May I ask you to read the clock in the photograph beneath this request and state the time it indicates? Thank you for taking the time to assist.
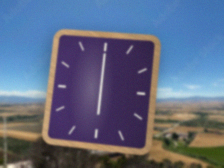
6:00
